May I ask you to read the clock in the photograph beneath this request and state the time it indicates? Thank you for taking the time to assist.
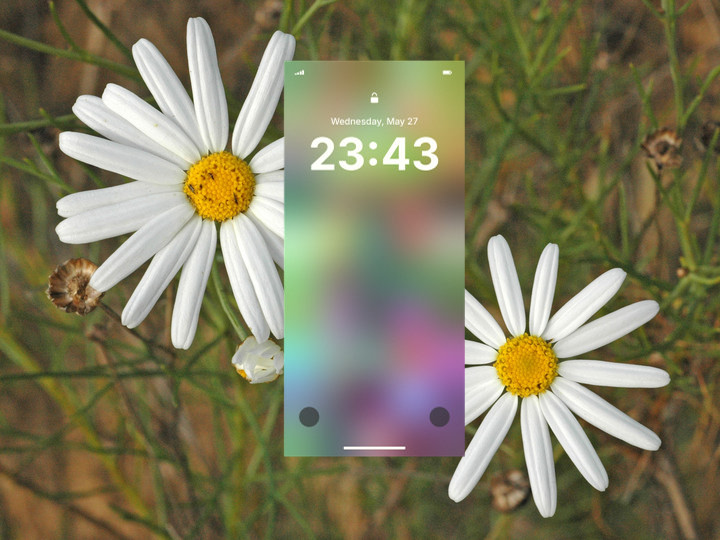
23:43
